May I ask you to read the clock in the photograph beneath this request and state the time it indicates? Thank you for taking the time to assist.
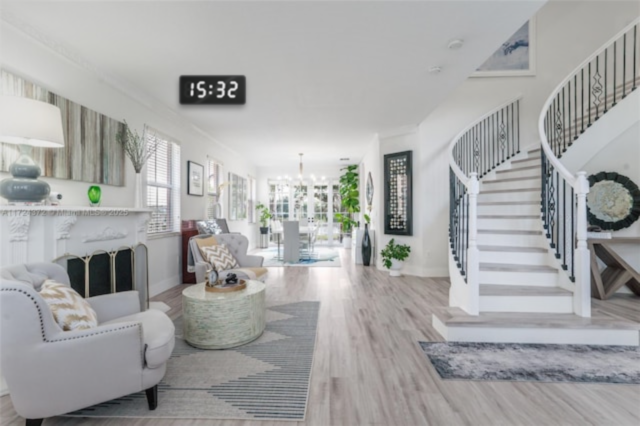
15:32
